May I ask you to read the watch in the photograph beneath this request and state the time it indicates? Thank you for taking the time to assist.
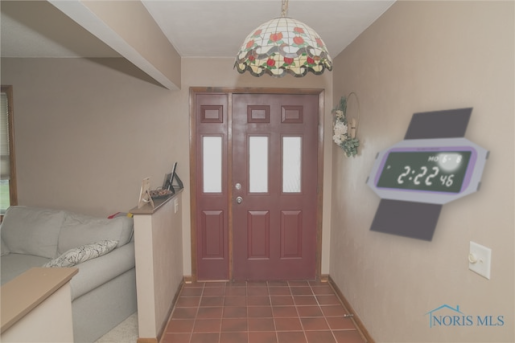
2:22:46
